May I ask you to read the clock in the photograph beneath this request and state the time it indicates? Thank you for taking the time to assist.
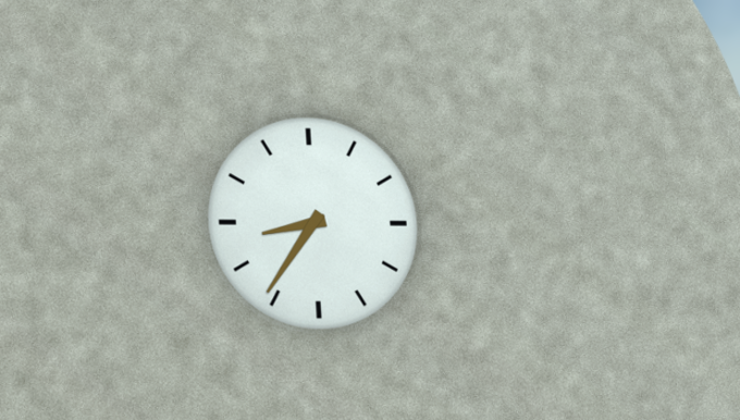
8:36
